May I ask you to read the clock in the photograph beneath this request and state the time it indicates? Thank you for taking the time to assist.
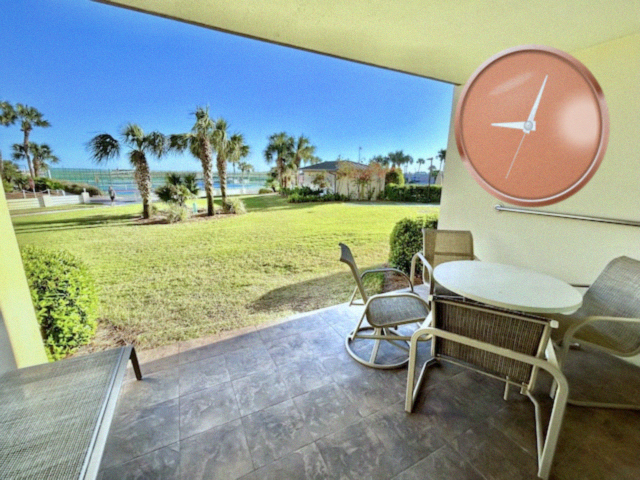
9:03:34
